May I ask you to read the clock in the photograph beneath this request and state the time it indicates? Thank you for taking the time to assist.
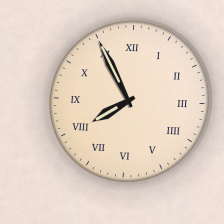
7:55
